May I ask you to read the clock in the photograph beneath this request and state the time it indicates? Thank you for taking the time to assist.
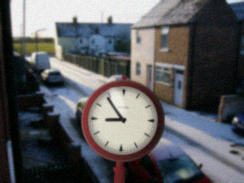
8:54
